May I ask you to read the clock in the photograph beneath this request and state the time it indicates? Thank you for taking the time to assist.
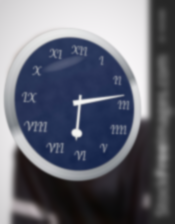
6:13
